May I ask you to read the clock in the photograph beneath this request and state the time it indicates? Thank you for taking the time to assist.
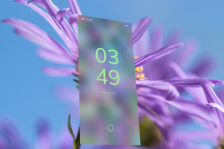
3:49
